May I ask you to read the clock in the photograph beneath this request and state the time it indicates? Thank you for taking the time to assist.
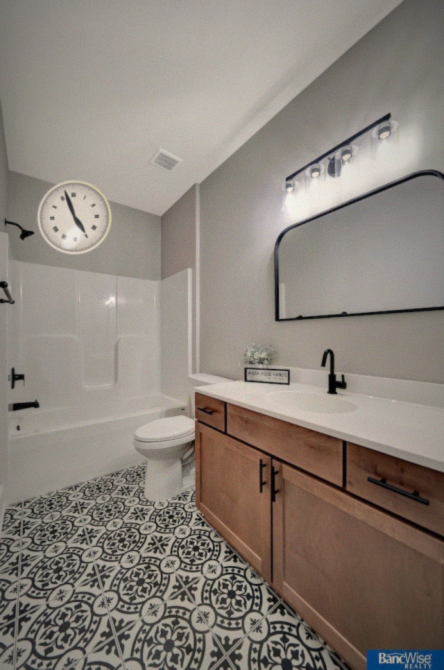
4:57
